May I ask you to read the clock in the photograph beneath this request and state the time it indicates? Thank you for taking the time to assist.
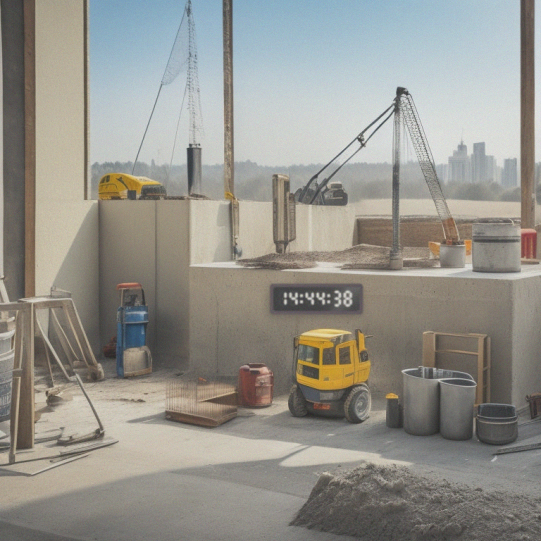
14:44:38
